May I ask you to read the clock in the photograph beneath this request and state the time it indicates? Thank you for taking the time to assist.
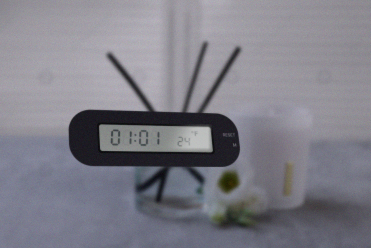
1:01
